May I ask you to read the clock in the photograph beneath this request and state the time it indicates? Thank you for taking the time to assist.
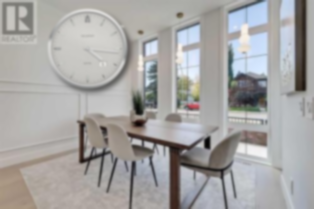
4:16
